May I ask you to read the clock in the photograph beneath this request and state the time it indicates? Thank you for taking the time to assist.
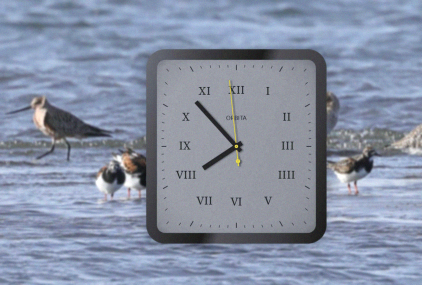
7:52:59
